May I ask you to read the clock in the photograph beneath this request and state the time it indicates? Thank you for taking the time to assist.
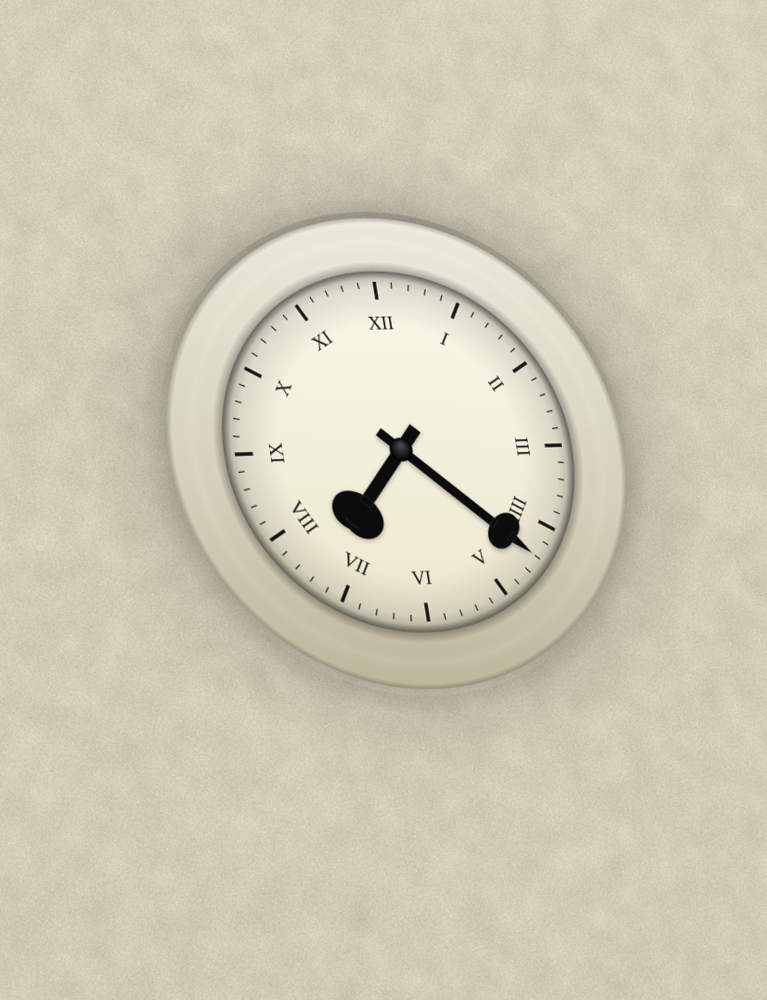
7:22
